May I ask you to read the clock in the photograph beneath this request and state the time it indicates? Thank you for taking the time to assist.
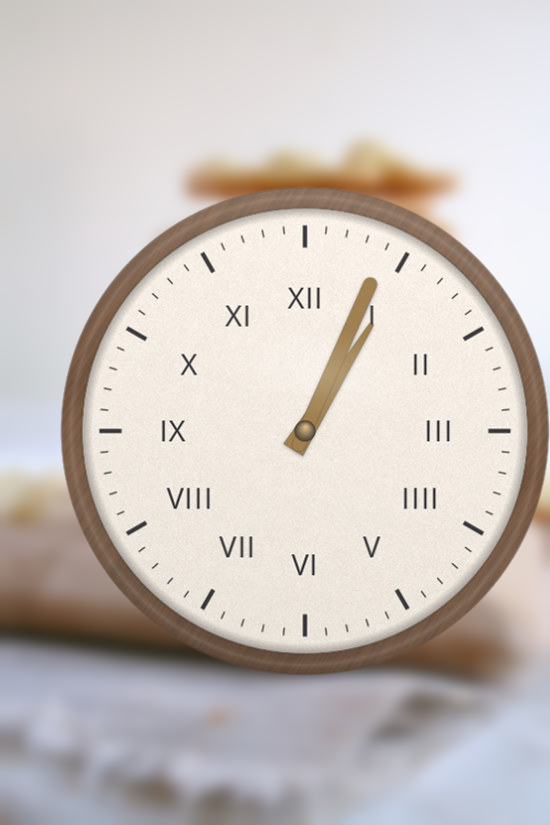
1:04
